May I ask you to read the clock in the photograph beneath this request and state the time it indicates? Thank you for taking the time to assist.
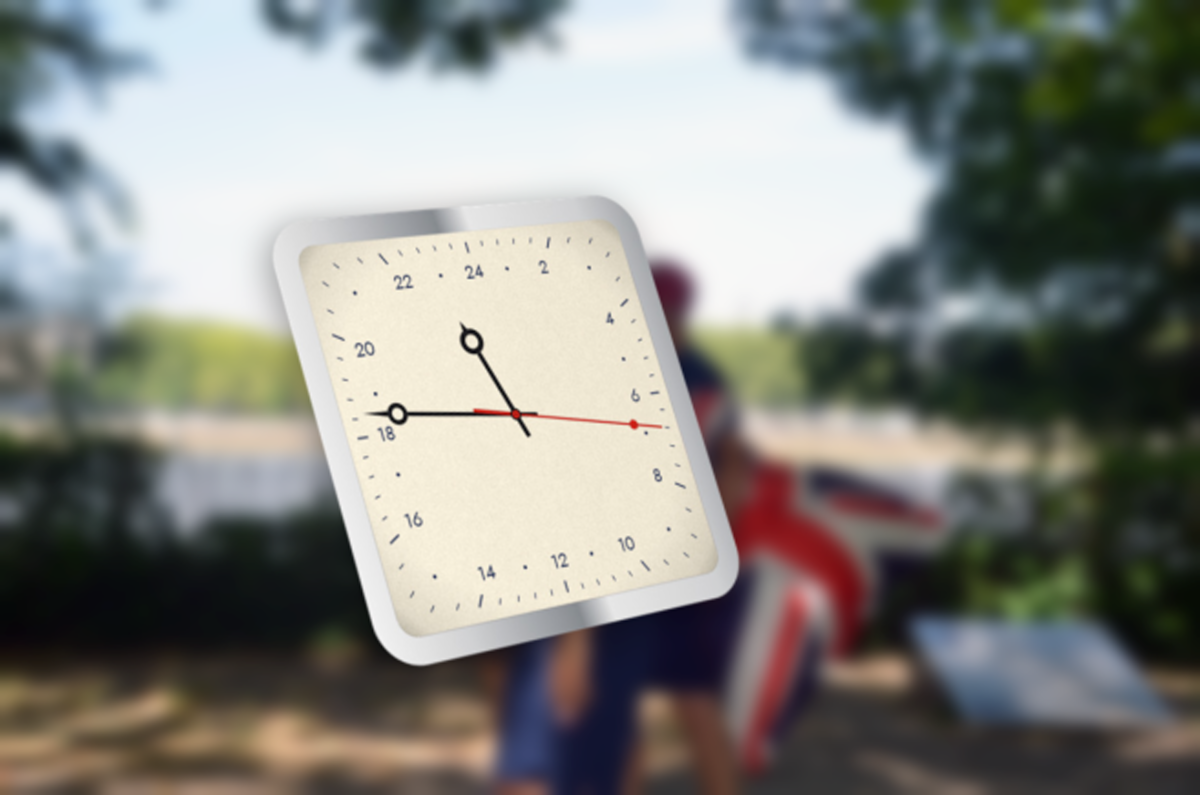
22:46:17
